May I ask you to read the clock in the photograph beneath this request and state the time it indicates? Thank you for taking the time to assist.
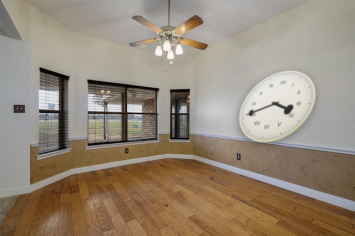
3:41
